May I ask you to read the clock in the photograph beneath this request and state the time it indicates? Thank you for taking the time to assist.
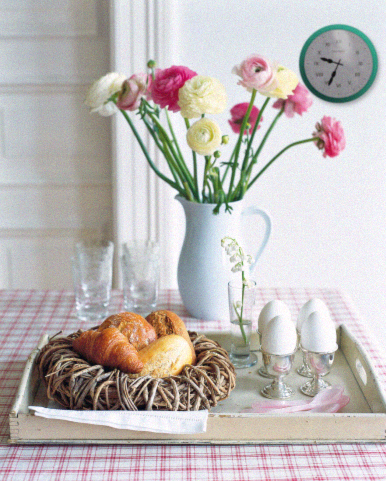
9:34
